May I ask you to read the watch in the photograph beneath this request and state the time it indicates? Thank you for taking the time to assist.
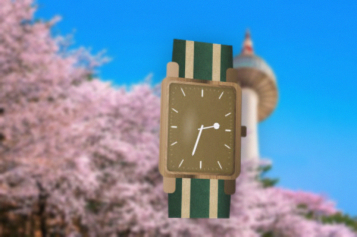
2:33
